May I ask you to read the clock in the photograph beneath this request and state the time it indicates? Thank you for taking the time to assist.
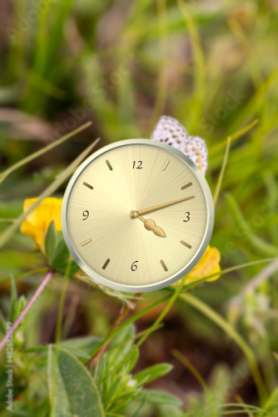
4:12
